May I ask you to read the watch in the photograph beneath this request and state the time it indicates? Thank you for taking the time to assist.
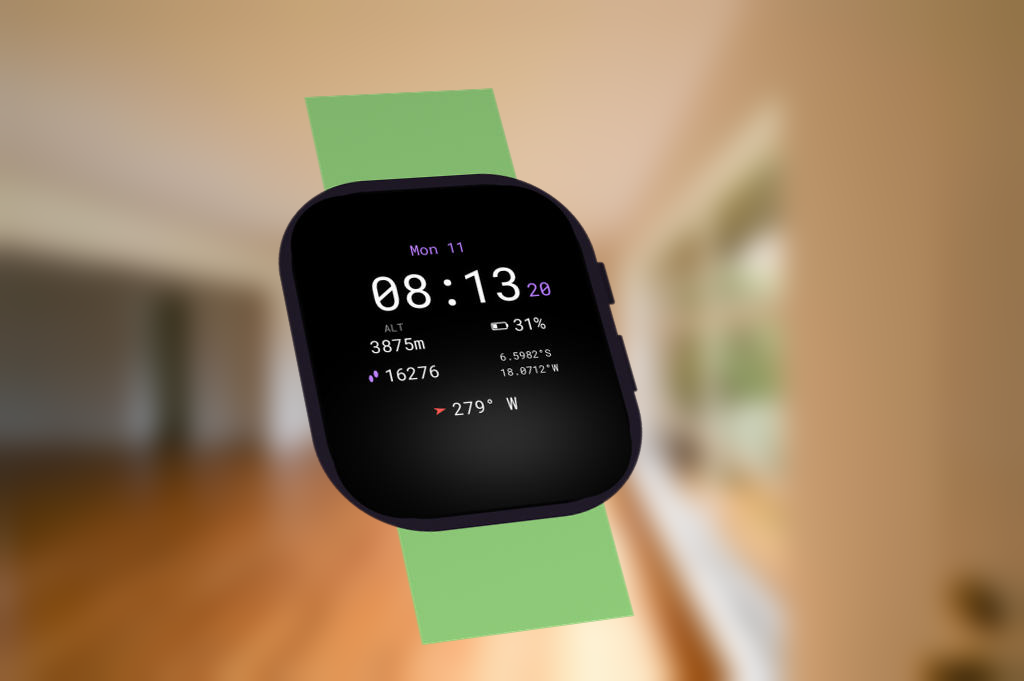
8:13:20
